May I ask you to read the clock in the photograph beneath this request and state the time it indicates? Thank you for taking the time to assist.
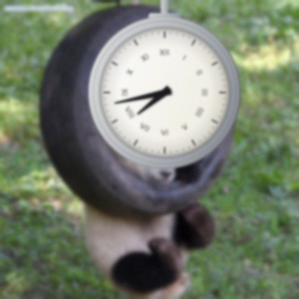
7:43
